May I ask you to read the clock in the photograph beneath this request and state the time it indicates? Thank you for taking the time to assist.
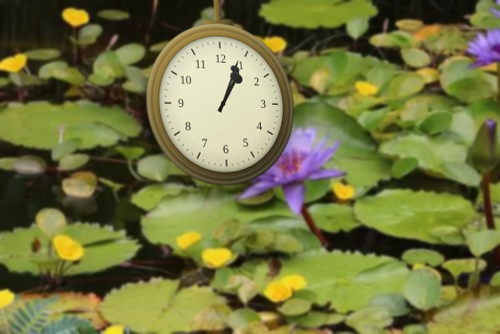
1:04
